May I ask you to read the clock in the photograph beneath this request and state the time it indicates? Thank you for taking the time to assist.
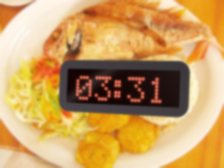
3:31
